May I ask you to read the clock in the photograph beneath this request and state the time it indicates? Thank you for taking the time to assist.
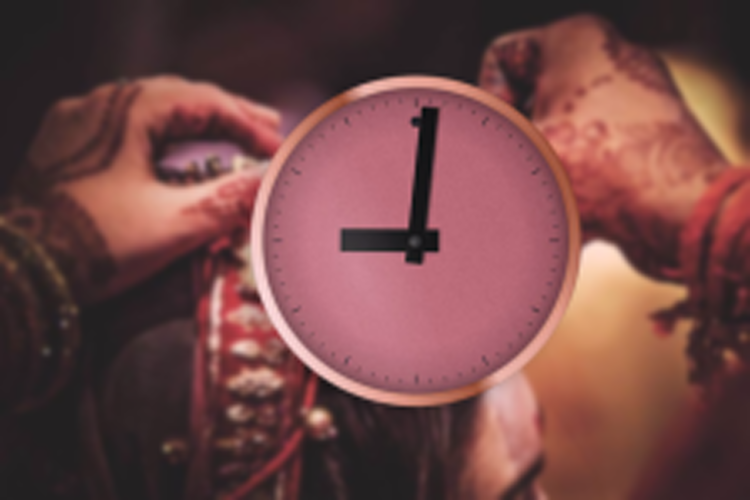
9:01
